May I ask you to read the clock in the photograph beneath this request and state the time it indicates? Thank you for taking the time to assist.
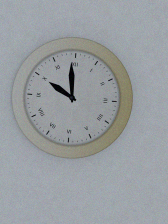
9:59
